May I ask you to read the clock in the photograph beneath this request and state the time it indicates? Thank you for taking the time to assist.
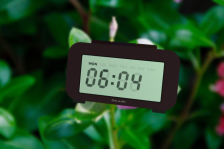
6:04
